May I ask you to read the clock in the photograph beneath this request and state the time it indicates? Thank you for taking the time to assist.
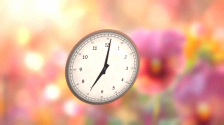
7:01
